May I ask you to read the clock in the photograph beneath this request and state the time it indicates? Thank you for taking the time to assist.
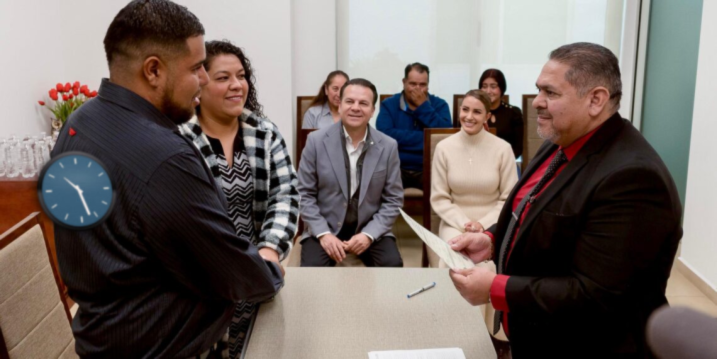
10:27
